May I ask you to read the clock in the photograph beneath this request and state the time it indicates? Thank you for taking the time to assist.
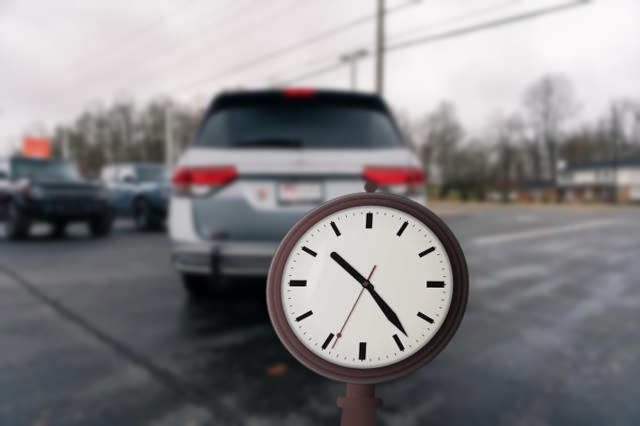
10:23:34
